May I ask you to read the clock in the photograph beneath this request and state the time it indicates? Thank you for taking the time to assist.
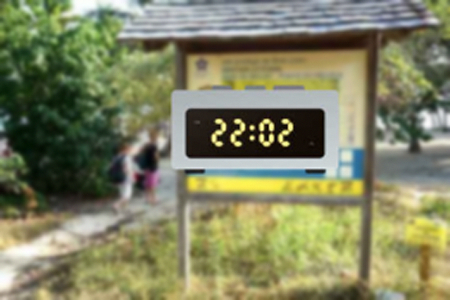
22:02
